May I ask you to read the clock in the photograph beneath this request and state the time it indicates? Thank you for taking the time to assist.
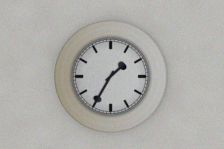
1:35
